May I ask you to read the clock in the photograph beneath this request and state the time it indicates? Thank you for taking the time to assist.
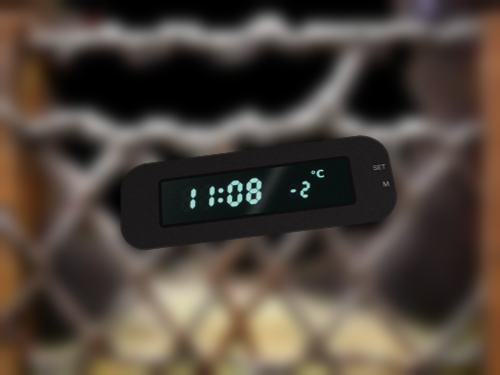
11:08
